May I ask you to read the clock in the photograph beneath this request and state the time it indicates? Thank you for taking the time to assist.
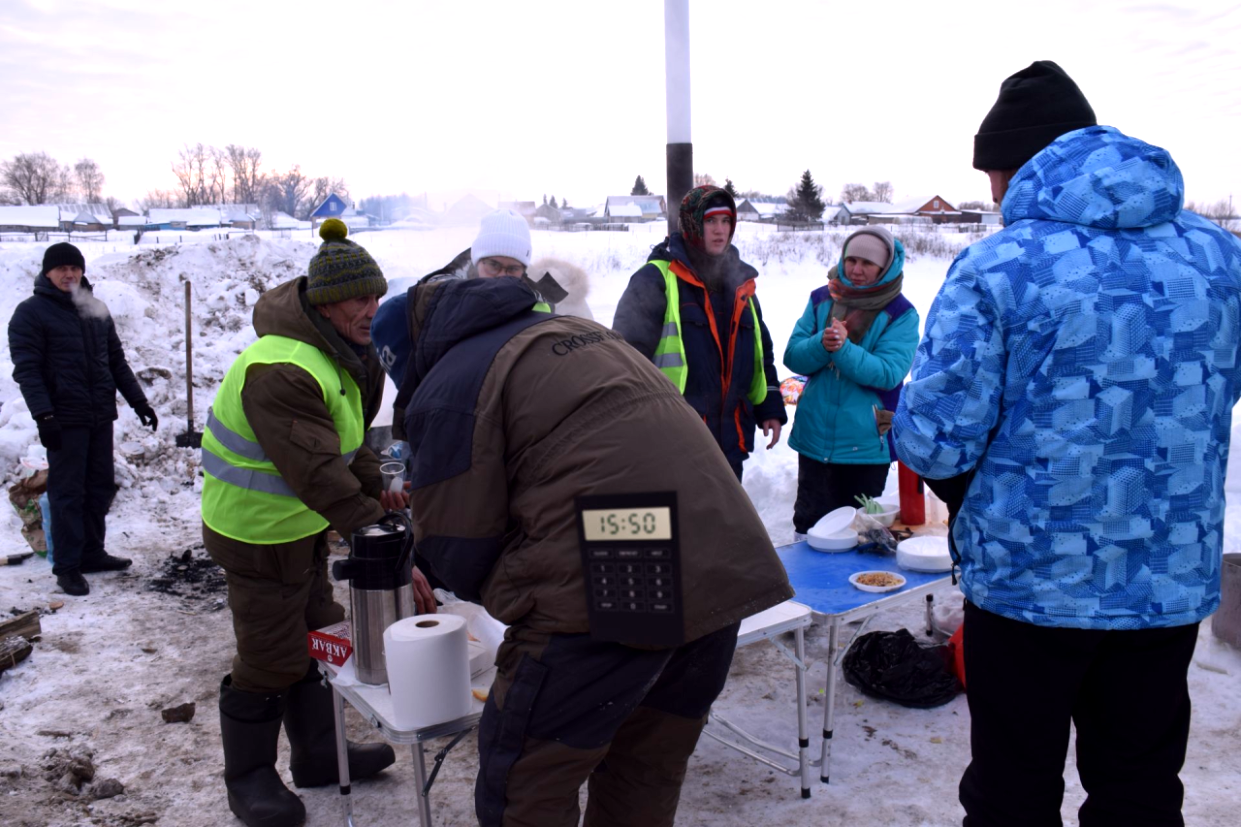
15:50
